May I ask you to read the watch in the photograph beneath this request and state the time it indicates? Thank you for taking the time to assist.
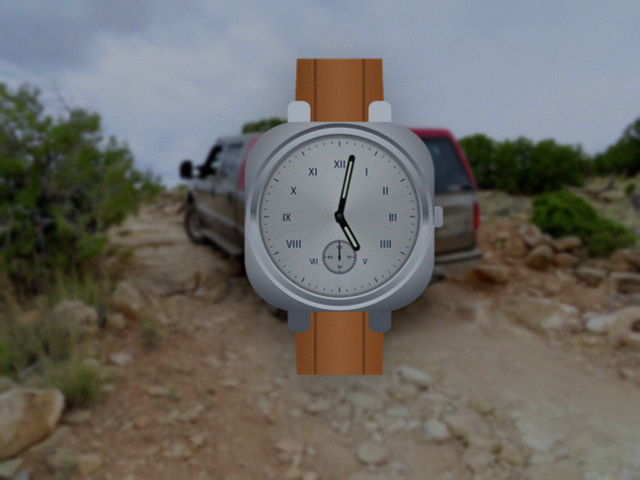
5:02
